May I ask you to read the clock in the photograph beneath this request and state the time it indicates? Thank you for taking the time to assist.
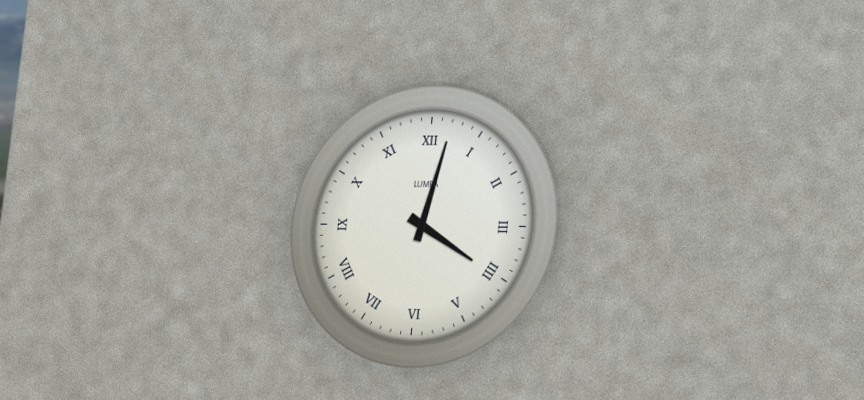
4:02
